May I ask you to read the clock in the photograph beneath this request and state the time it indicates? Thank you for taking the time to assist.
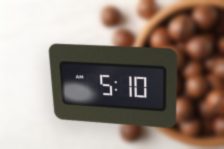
5:10
